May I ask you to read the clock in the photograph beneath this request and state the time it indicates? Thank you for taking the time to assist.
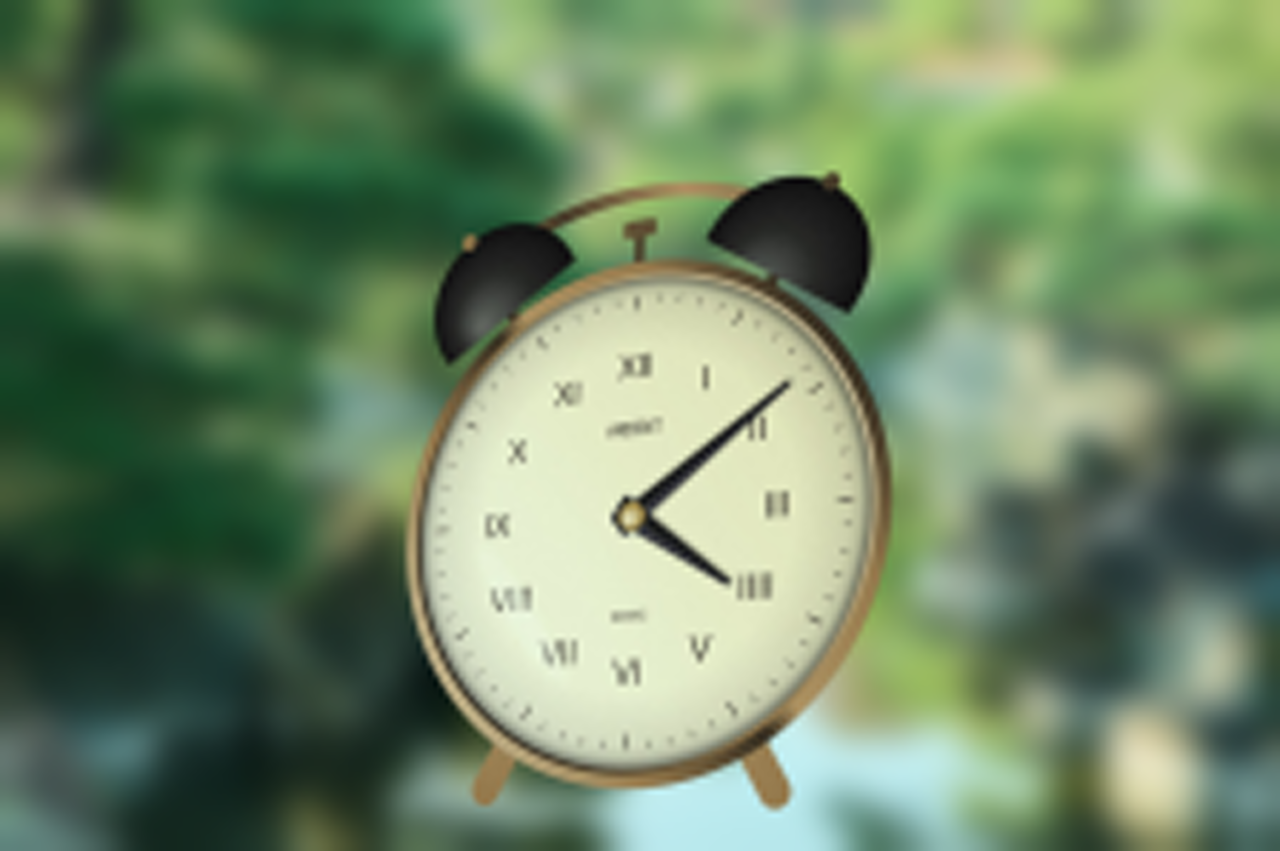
4:09
